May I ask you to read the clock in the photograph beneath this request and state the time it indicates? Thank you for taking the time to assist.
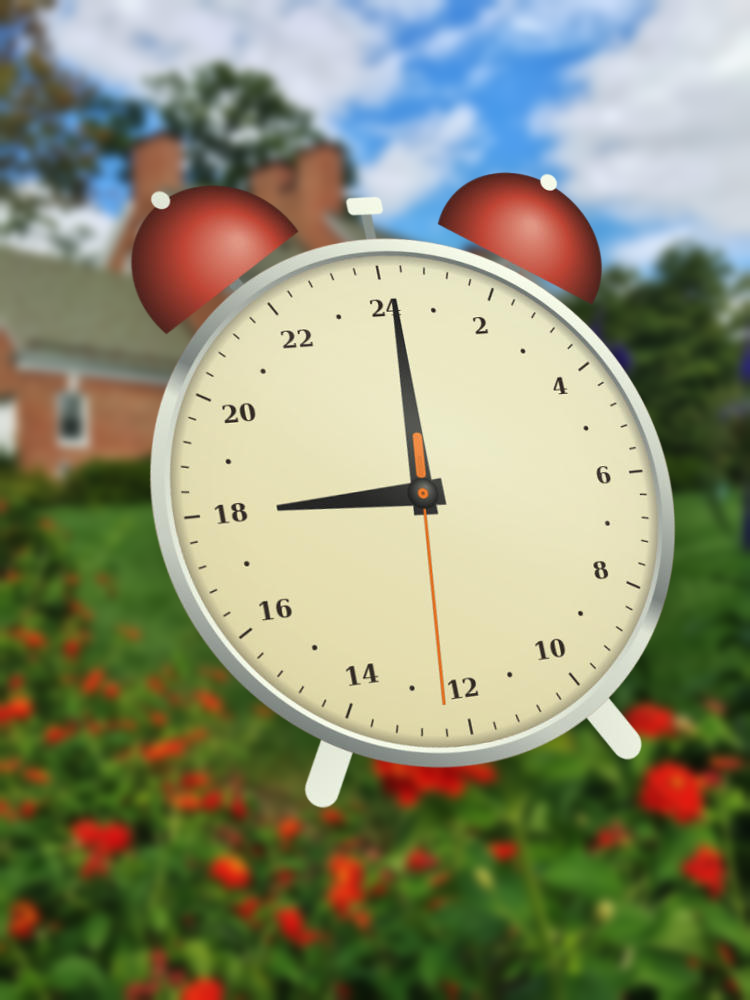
18:00:31
